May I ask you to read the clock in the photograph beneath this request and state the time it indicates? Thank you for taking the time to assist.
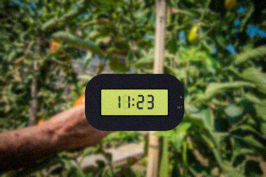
11:23
